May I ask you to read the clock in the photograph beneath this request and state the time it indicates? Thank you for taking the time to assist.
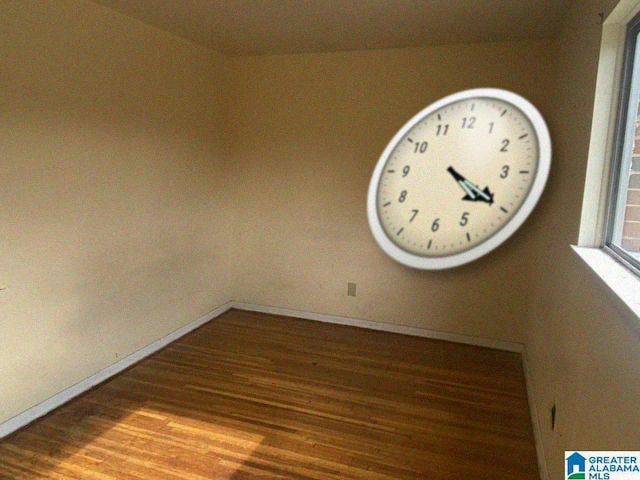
4:20
